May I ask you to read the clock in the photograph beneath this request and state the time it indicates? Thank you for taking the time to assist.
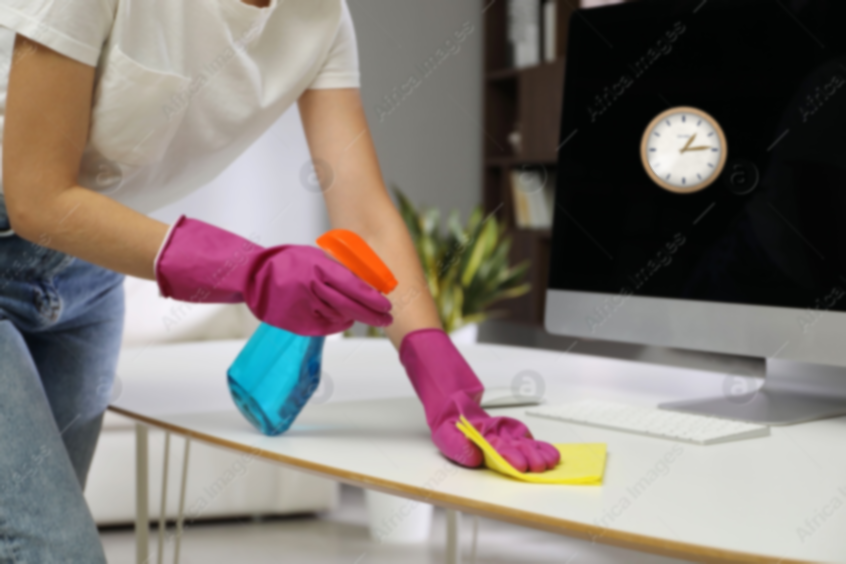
1:14
